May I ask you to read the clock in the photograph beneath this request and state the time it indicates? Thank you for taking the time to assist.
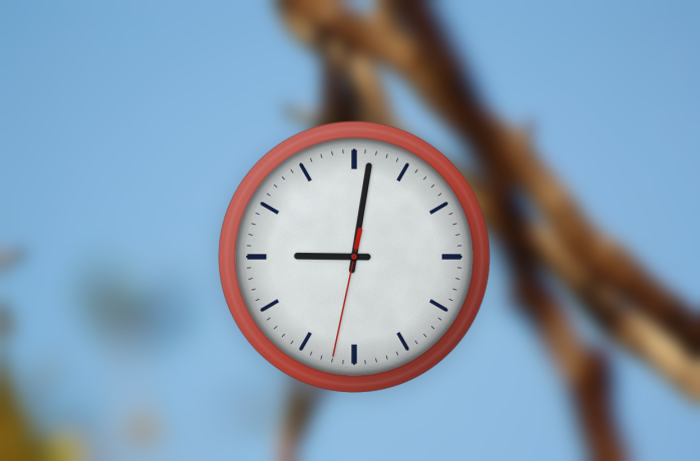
9:01:32
